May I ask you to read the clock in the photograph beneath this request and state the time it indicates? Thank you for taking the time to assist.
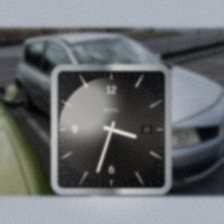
3:33
